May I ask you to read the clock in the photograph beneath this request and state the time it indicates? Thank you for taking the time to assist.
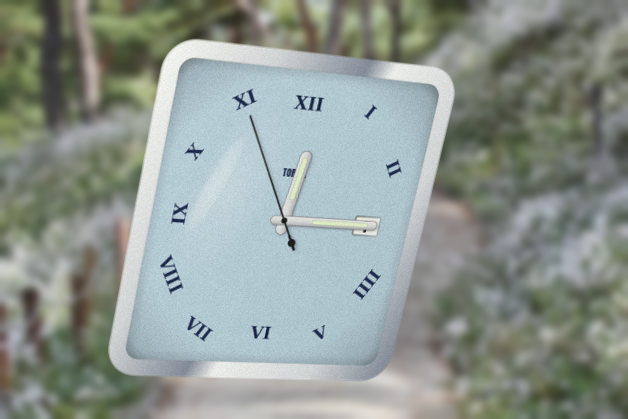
12:14:55
